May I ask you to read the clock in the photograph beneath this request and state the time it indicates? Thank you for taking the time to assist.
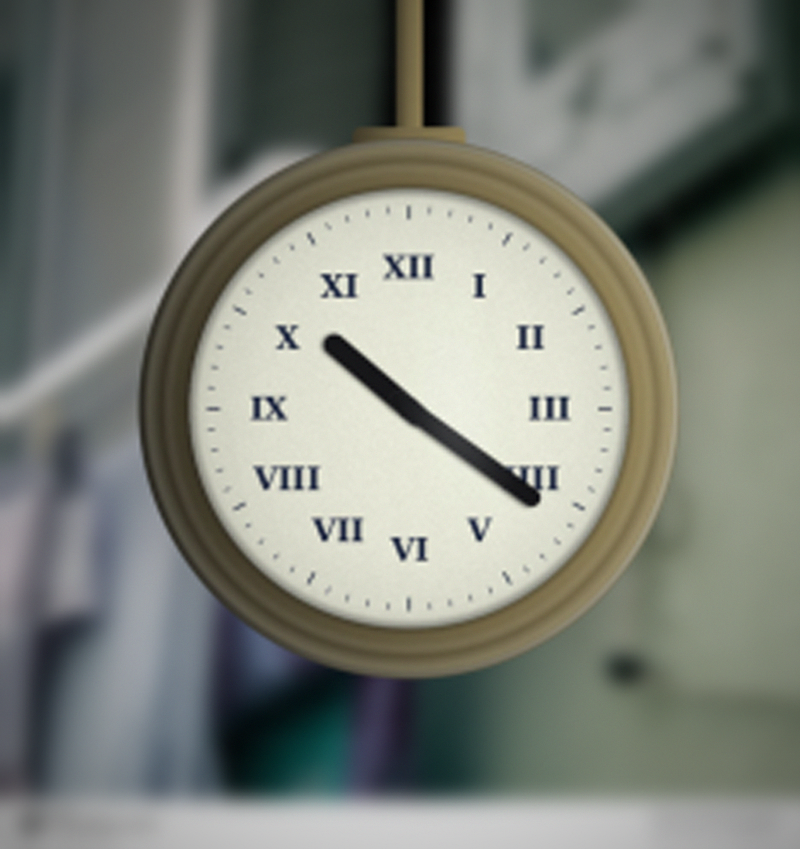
10:21
